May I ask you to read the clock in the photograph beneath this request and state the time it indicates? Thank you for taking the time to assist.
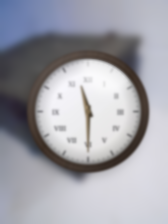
11:30
